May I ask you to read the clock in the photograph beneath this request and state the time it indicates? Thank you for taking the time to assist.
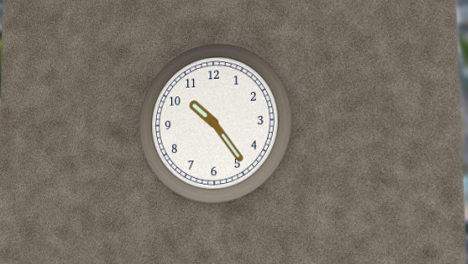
10:24
